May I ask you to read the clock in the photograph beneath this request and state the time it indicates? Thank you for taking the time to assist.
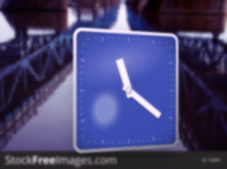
11:21
